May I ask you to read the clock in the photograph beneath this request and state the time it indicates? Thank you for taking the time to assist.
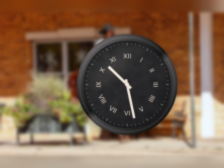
10:28
